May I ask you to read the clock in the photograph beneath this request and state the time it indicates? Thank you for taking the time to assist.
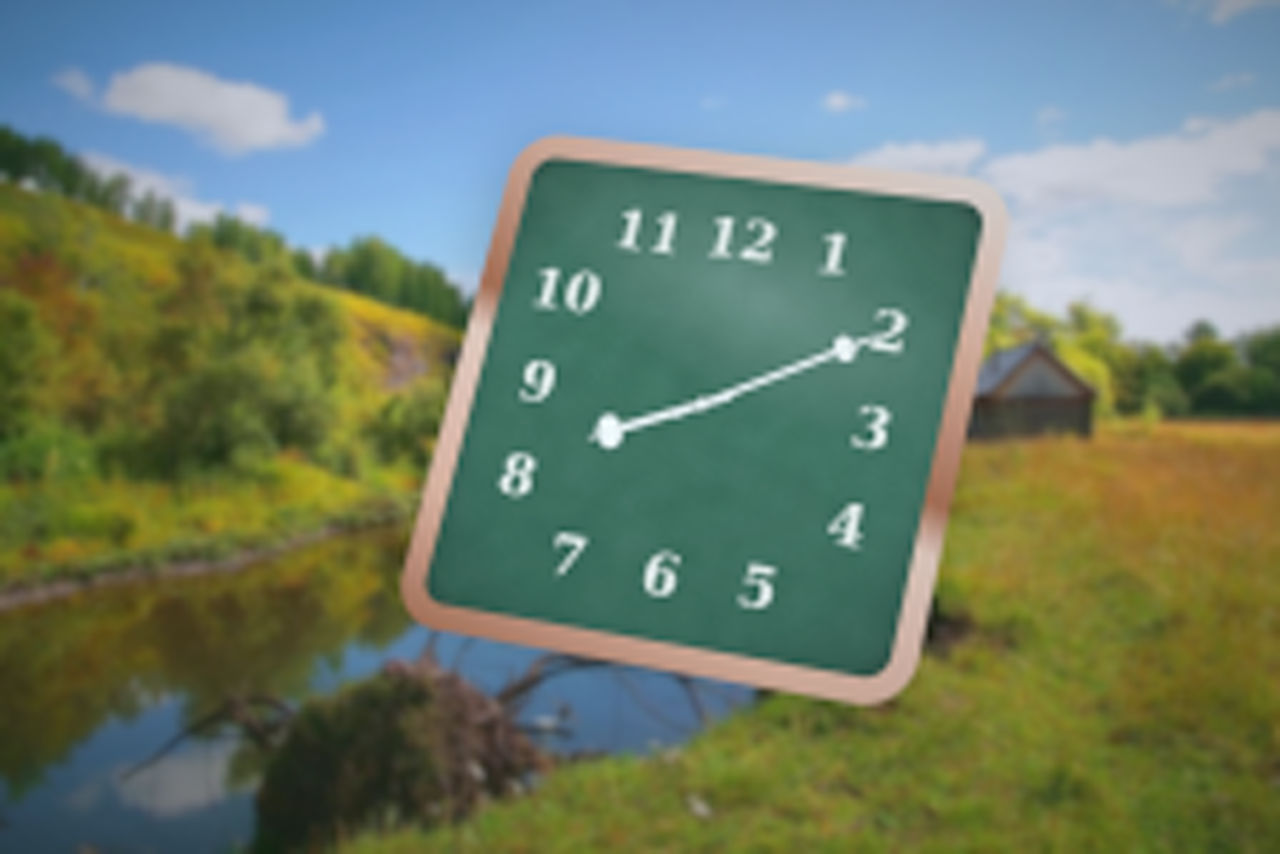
8:10
